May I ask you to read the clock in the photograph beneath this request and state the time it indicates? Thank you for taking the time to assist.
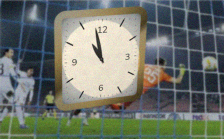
10:58
